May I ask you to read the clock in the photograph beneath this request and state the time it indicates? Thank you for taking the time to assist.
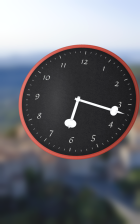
6:17
